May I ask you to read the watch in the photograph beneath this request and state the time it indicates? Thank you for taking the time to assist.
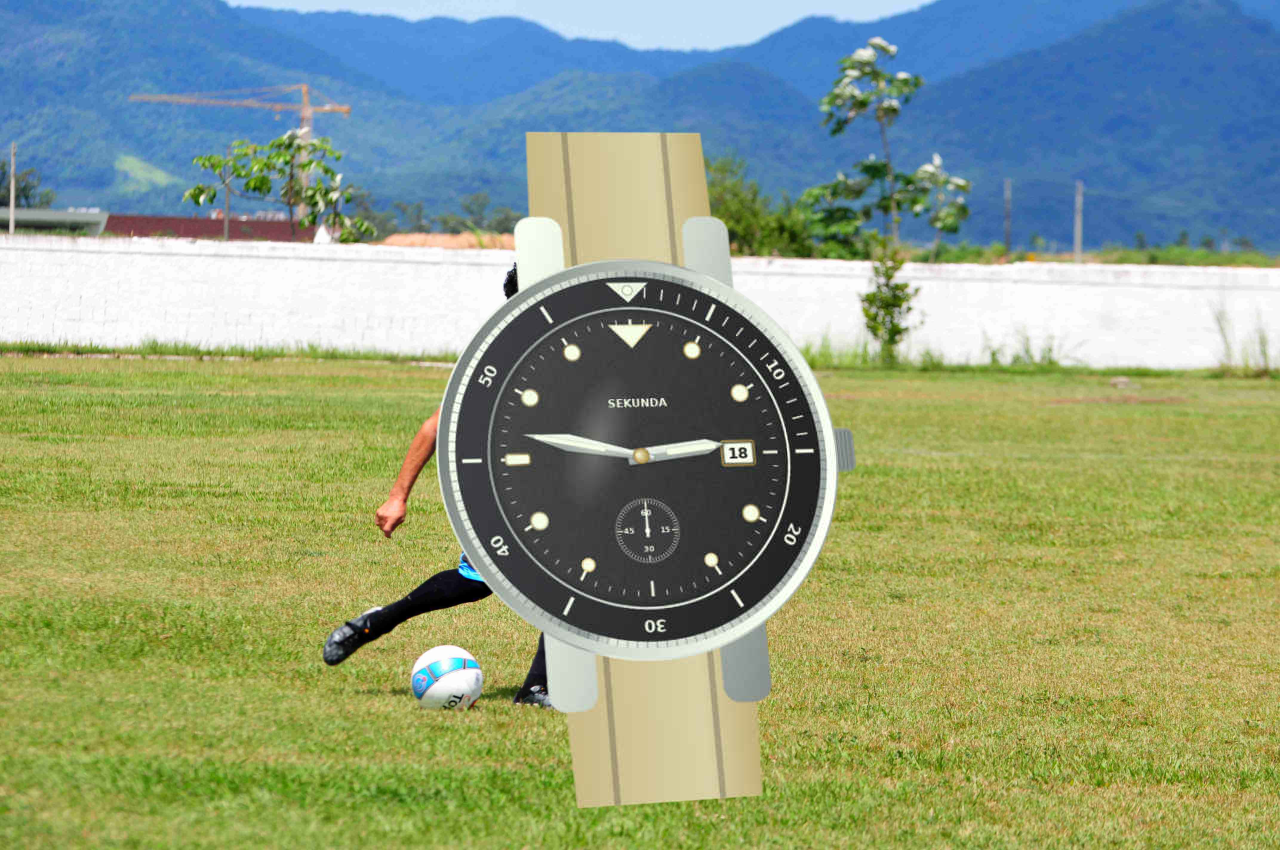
2:47
